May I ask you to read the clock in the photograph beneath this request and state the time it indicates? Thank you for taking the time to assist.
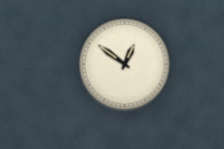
12:51
